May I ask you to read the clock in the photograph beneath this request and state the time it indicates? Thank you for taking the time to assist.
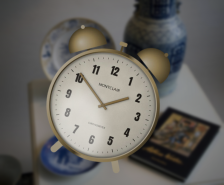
1:51
